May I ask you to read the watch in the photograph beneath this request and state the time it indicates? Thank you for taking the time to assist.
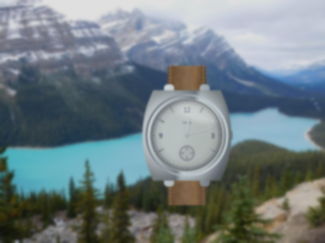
12:12
